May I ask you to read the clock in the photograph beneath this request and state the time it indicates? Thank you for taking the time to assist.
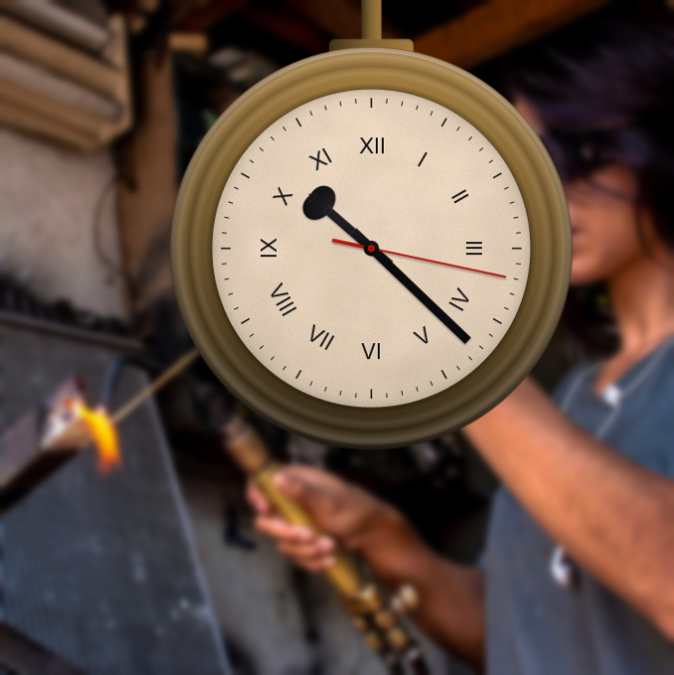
10:22:17
